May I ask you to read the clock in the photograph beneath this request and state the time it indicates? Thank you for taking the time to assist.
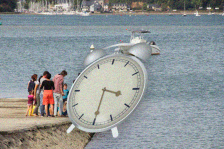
3:30
